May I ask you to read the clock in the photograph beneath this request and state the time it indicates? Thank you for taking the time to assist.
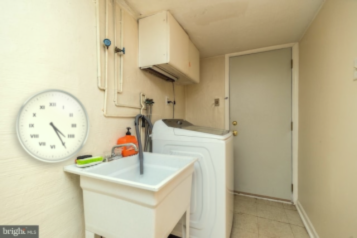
4:25
